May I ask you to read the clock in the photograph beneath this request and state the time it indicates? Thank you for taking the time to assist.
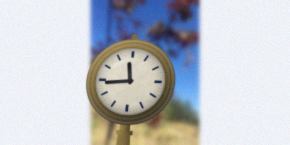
11:44
